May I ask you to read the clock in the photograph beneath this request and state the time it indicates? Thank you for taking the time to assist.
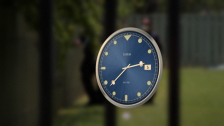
2:38
